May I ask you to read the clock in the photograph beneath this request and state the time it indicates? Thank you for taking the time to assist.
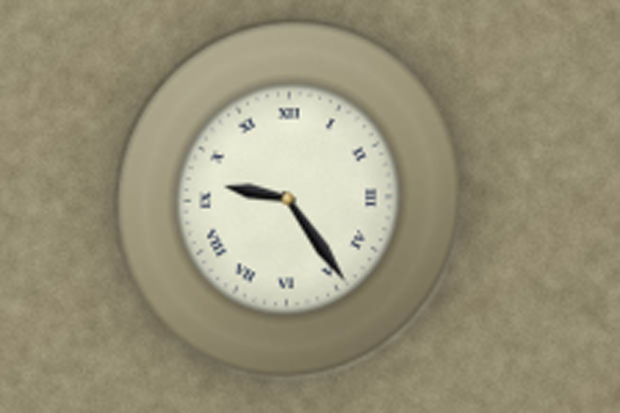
9:24
